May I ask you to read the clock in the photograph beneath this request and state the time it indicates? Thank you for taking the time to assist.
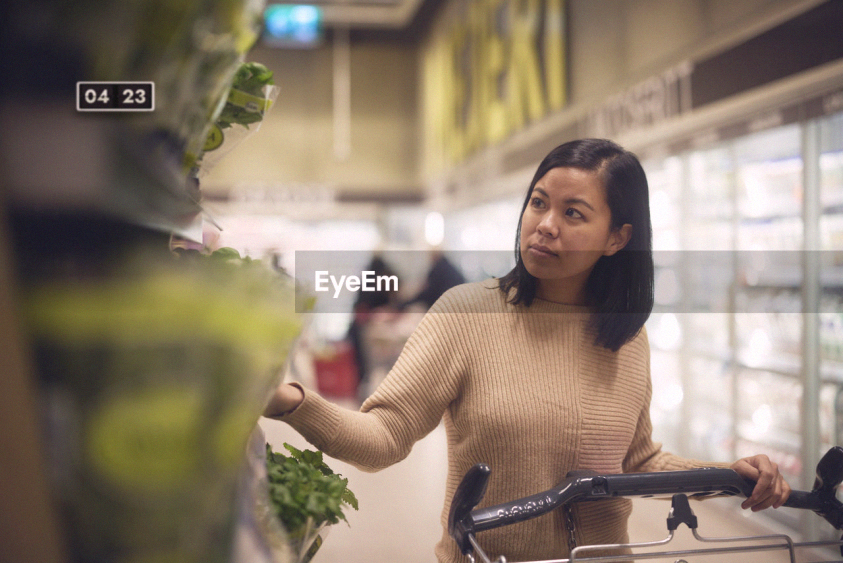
4:23
